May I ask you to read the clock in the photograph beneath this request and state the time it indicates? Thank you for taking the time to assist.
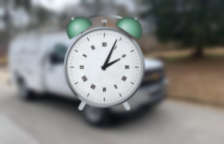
2:04
